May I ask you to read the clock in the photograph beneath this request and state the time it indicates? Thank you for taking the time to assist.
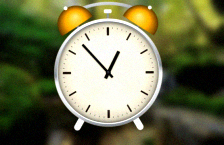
12:53
